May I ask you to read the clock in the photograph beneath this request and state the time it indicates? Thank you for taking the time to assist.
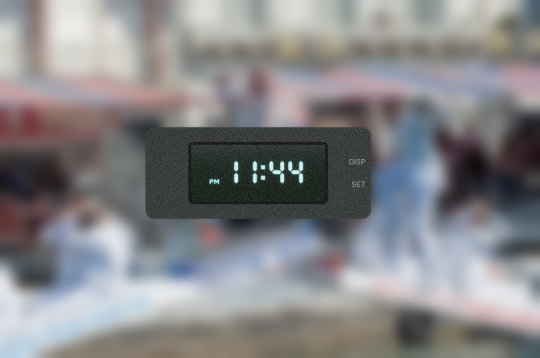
11:44
